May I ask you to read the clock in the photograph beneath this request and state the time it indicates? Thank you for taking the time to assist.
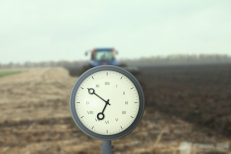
6:51
